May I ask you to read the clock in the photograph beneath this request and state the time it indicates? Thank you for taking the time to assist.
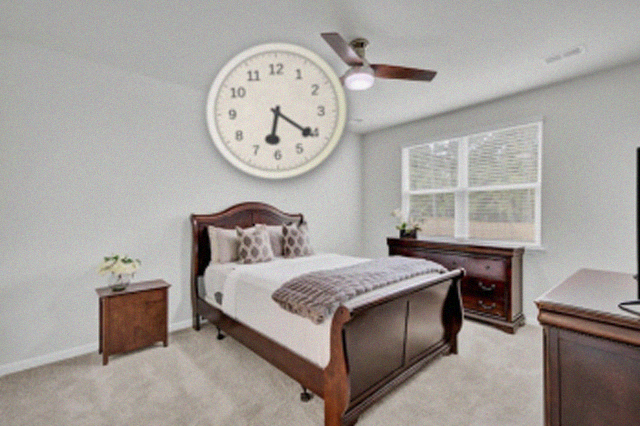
6:21
